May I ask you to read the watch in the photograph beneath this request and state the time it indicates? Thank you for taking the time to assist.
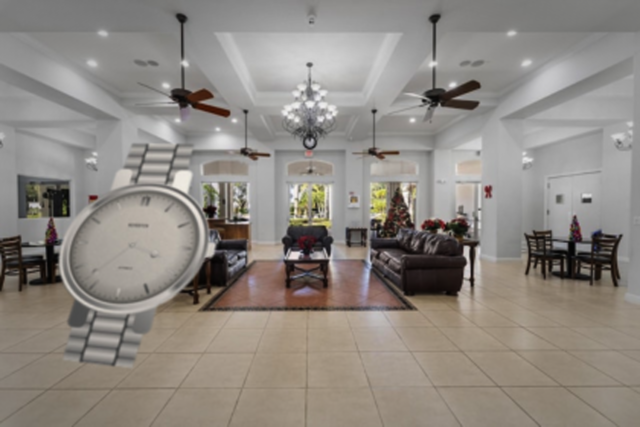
3:37
